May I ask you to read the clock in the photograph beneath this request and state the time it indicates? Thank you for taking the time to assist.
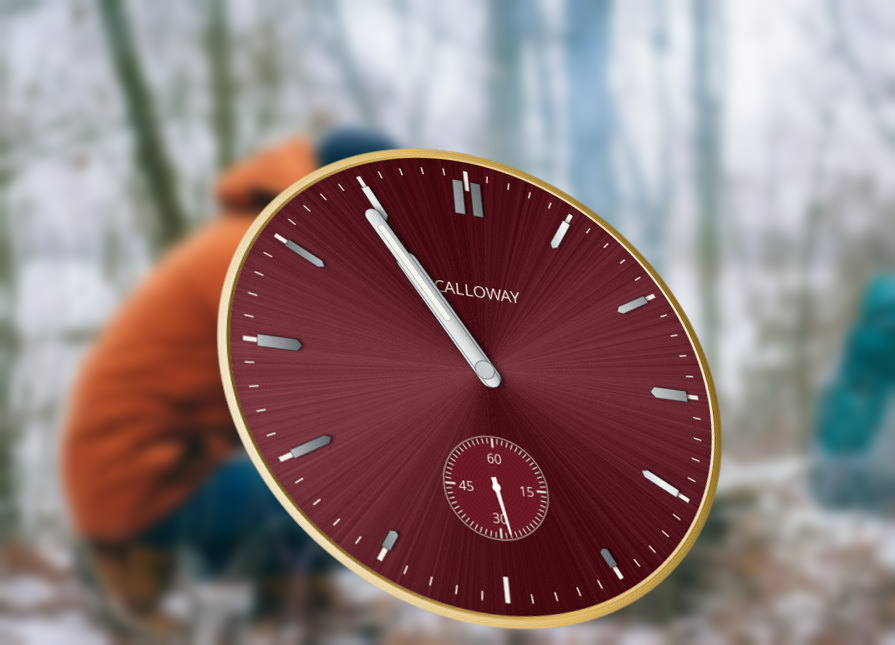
10:54:28
